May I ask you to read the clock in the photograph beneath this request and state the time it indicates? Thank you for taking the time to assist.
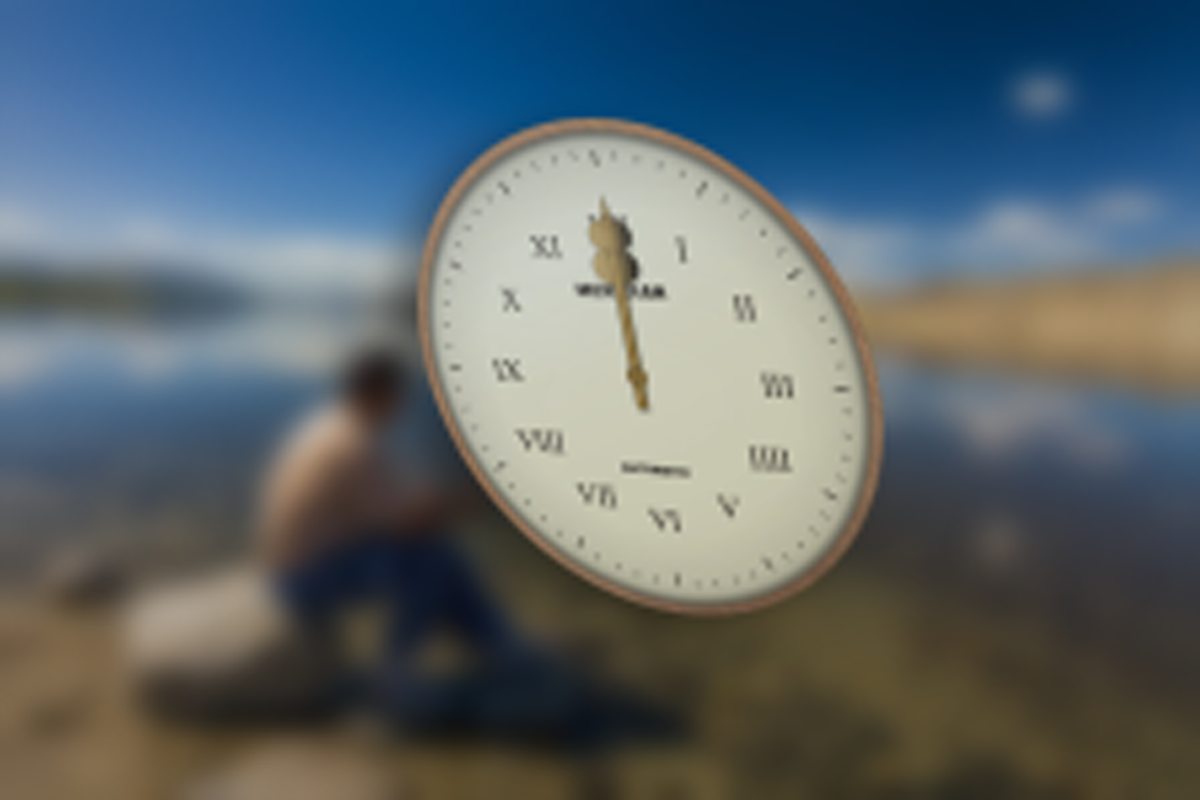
12:00
